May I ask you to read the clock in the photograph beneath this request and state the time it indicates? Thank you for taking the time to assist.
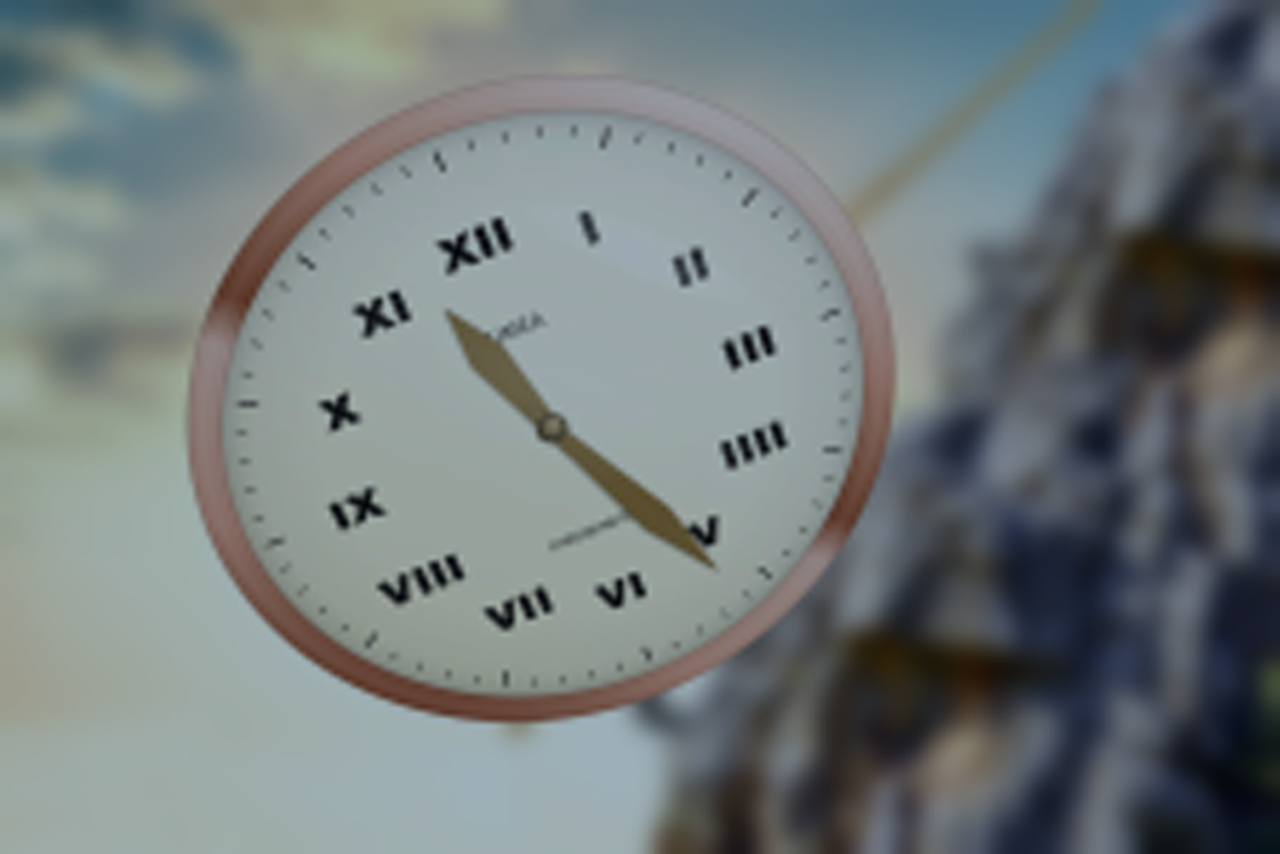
11:26
